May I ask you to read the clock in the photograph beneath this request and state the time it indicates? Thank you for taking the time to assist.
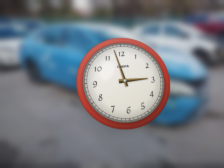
2:58
